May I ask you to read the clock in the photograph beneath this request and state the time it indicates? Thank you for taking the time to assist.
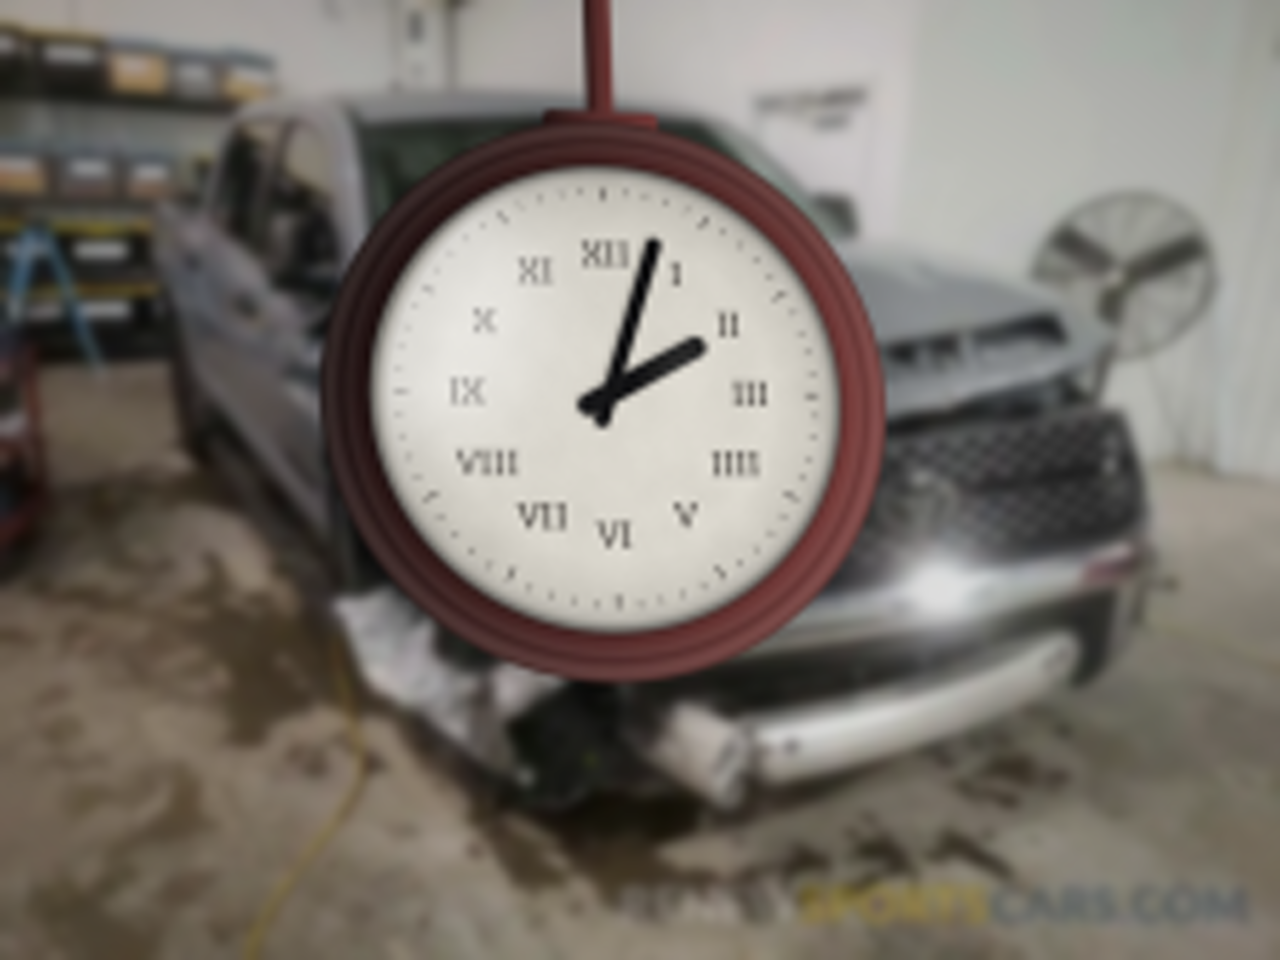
2:03
